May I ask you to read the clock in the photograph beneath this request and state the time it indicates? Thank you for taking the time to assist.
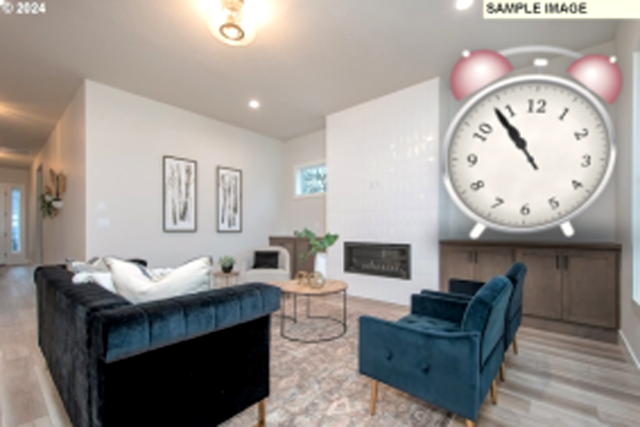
10:54
